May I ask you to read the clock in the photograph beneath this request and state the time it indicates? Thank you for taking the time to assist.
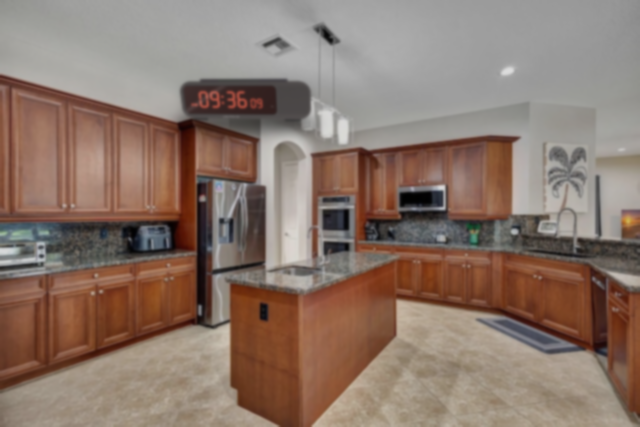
9:36
